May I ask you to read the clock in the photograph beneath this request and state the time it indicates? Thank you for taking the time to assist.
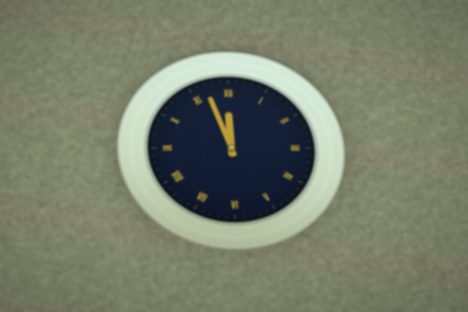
11:57
